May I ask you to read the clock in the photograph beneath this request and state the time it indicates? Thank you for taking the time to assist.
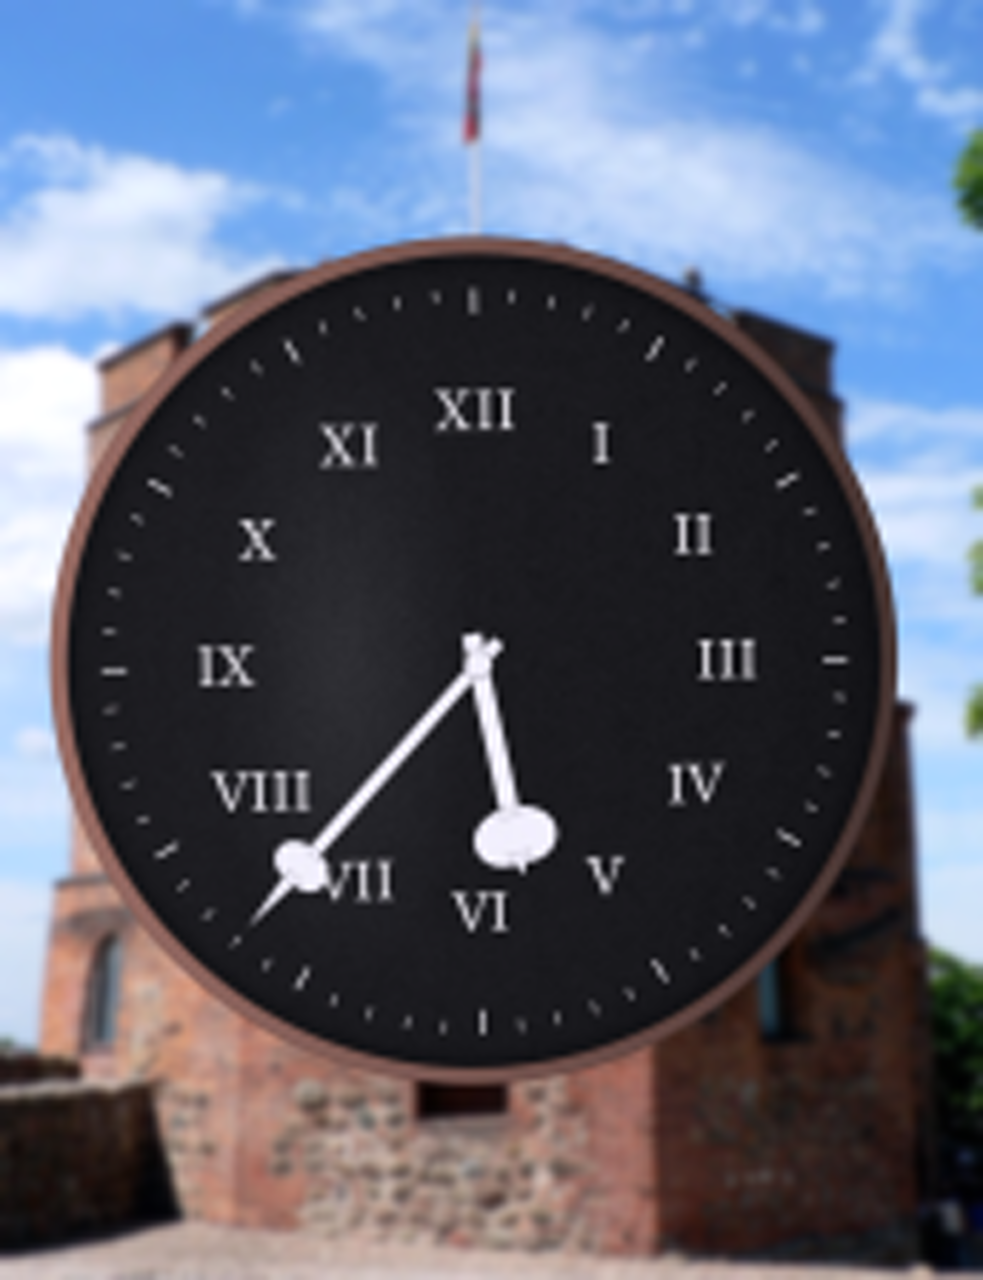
5:37
